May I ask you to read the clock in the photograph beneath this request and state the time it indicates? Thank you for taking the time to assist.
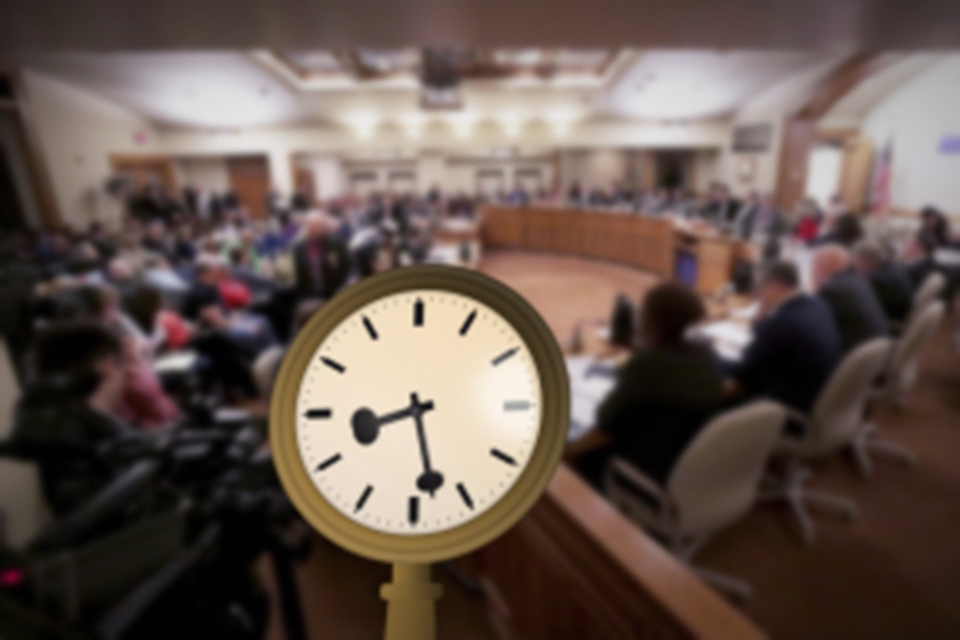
8:28
